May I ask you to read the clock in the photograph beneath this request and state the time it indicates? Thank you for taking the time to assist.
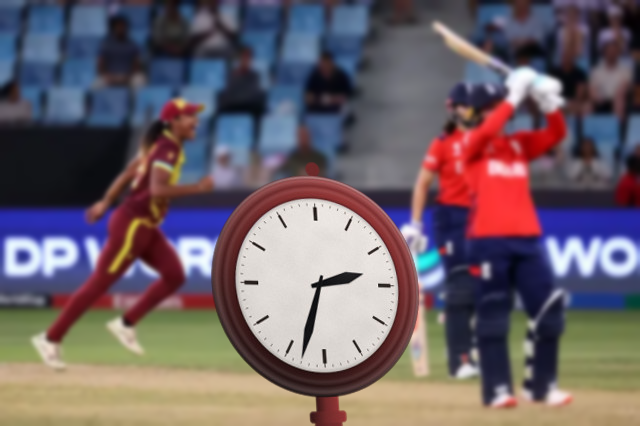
2:33
